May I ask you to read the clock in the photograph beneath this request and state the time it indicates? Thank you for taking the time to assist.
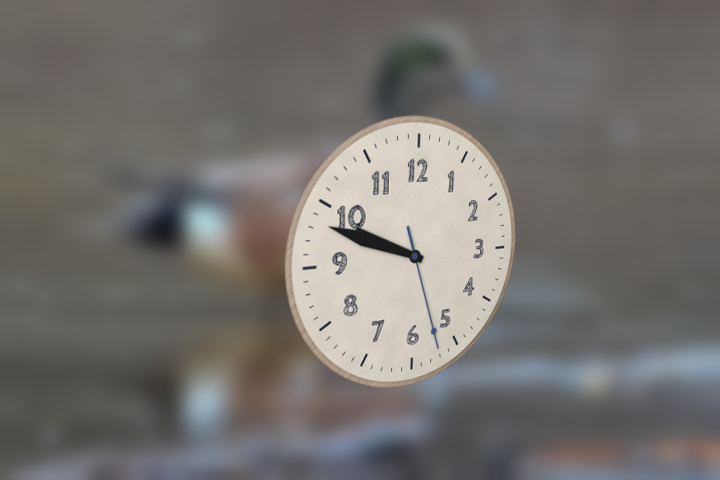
9:48:27
